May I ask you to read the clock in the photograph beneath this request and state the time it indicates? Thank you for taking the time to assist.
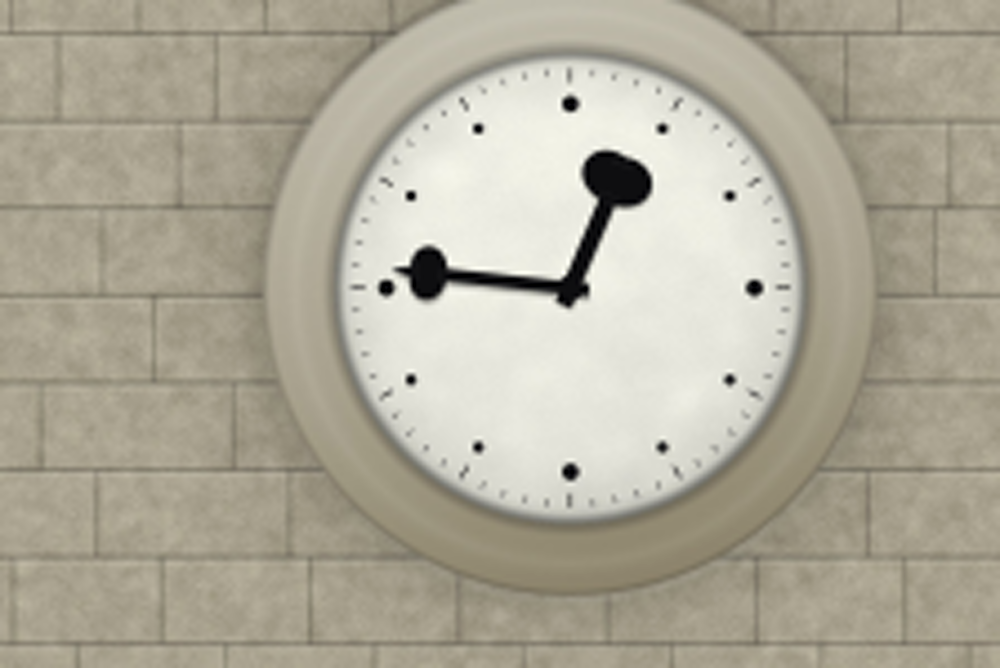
12:46
